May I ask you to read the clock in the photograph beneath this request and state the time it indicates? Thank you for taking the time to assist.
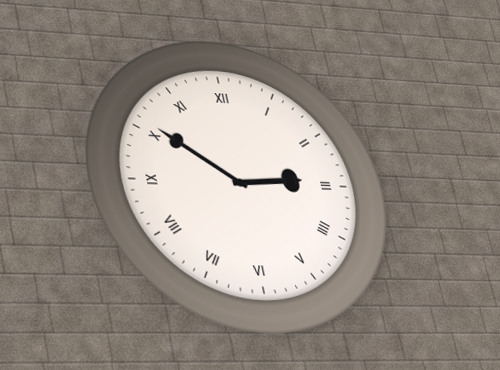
2:51
